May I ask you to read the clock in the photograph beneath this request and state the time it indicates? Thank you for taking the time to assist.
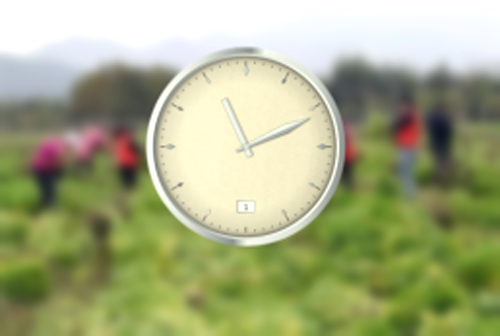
11:11
